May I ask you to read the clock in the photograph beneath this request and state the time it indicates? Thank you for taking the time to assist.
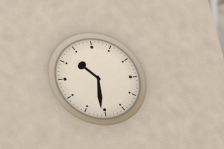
10:31
